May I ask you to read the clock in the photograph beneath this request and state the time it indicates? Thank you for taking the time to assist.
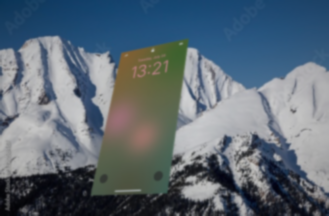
13:21
